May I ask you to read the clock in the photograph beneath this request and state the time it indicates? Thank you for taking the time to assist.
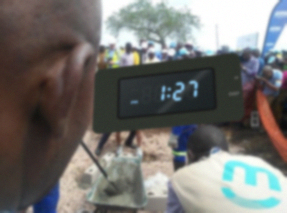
1:27
